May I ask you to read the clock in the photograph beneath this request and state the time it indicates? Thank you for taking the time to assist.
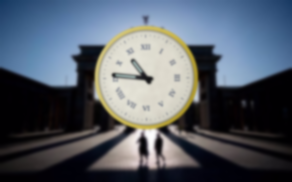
10:46
